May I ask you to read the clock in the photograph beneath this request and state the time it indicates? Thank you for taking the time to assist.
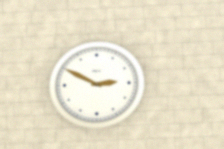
2:50
